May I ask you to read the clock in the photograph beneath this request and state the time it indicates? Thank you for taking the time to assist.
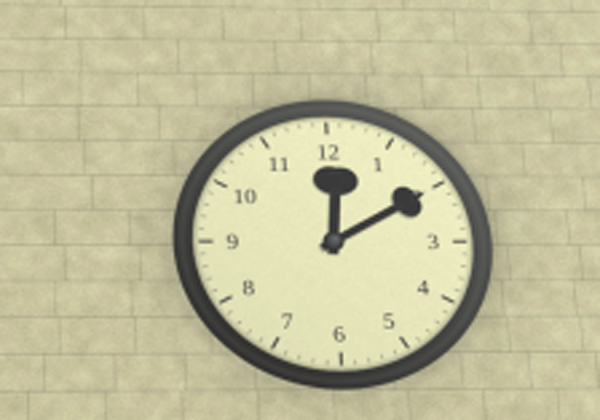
12:10
